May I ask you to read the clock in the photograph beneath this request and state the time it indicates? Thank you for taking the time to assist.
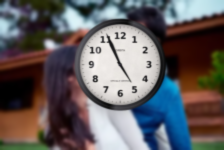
4:56
